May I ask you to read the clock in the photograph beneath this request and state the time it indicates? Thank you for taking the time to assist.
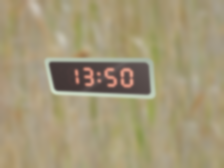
13:50
